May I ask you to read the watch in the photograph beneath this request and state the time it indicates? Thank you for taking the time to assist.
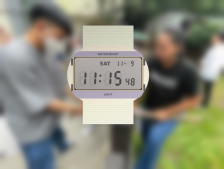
11:15:48
